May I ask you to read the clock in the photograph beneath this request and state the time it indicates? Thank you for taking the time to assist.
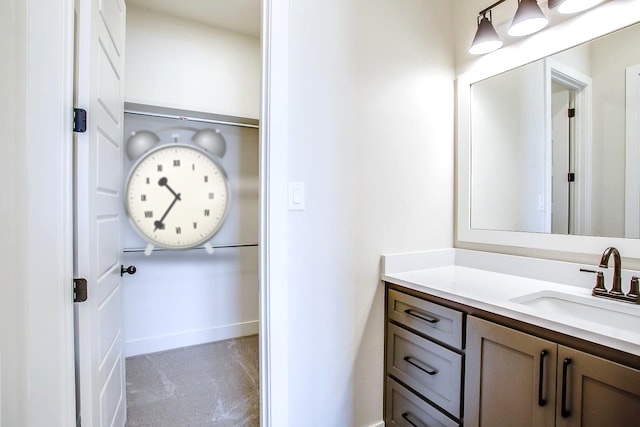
10:36
